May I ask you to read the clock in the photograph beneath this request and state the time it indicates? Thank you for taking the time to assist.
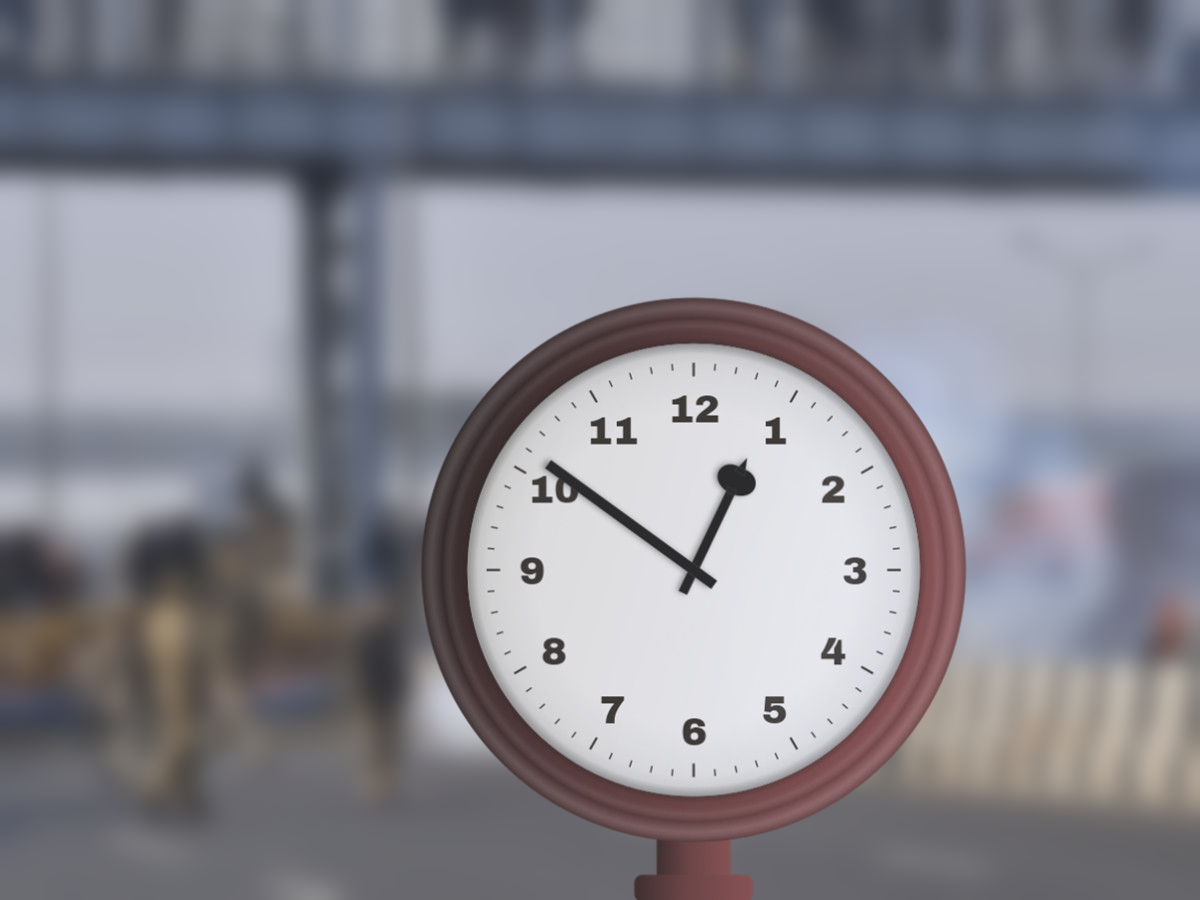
12:51
